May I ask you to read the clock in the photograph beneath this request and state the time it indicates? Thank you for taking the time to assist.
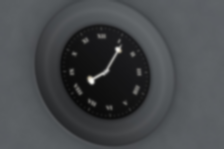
8:06
